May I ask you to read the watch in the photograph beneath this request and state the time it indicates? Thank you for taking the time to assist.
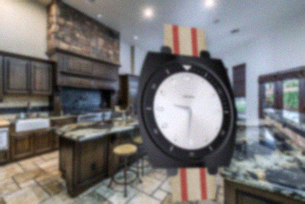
9:31
